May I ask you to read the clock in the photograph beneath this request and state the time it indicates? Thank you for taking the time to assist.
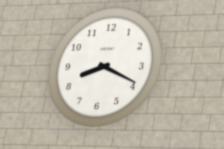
8:19
